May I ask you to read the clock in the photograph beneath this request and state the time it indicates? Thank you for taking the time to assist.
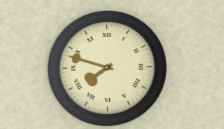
7:48
